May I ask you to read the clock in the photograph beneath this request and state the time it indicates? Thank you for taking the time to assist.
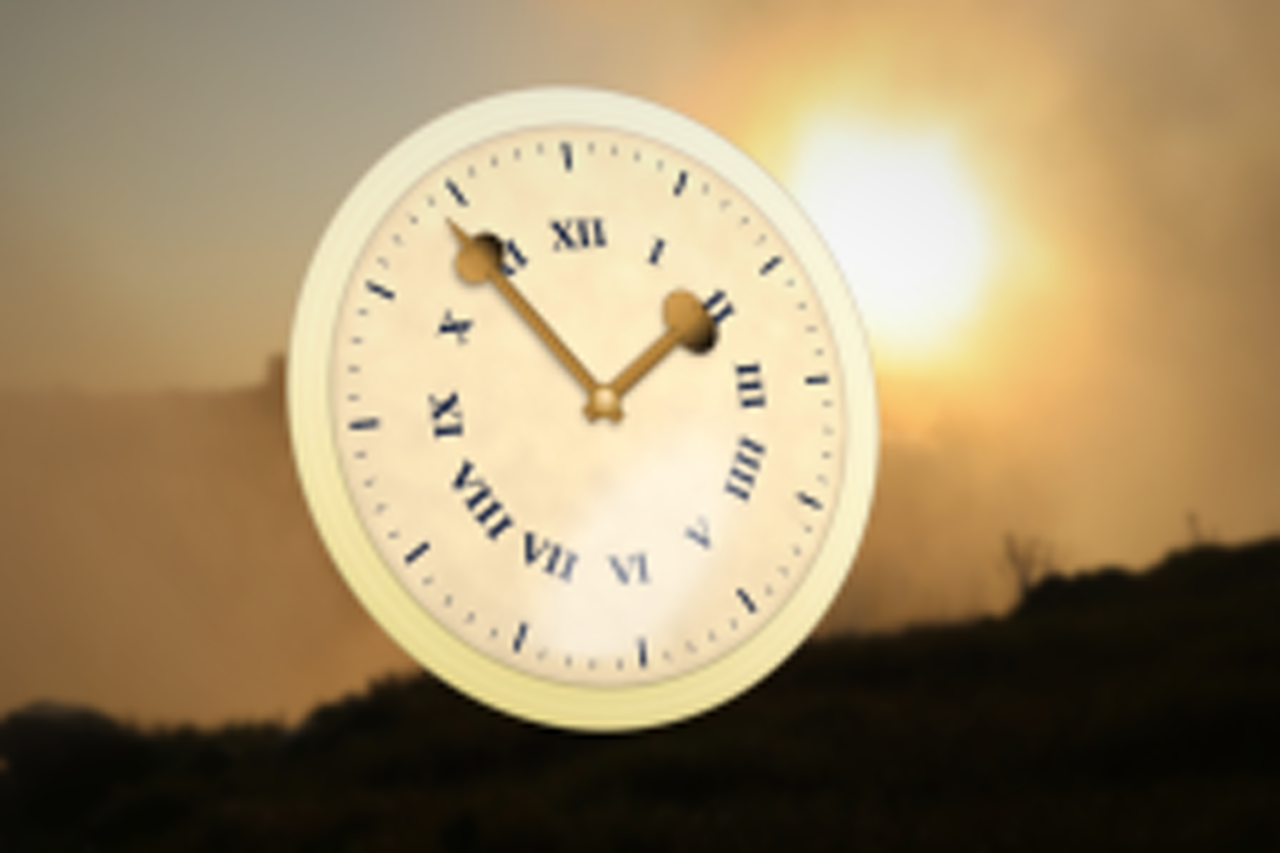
1:54
